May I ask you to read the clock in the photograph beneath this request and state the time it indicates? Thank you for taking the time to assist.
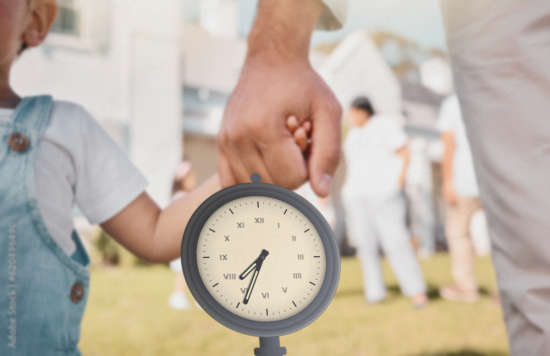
7:34
